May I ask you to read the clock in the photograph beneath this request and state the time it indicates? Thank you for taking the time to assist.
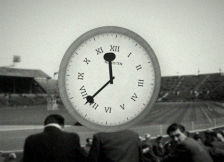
11:37
